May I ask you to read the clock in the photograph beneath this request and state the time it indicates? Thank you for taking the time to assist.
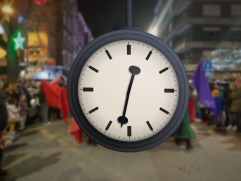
12:32
